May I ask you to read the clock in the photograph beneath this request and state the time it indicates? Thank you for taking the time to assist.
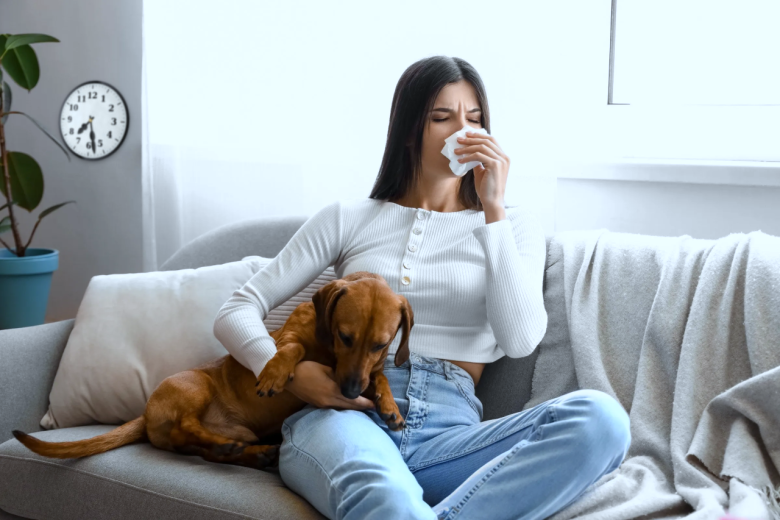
7:28
